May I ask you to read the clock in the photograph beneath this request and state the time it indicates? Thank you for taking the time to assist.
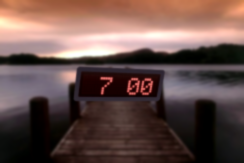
7:00
